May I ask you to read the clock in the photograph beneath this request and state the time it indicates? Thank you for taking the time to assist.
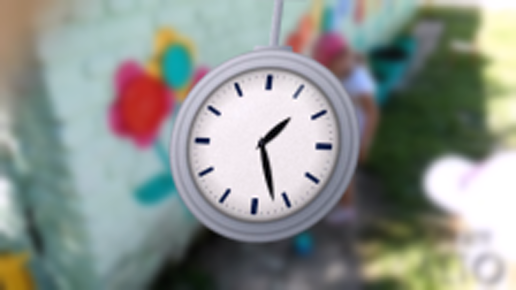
1:27
